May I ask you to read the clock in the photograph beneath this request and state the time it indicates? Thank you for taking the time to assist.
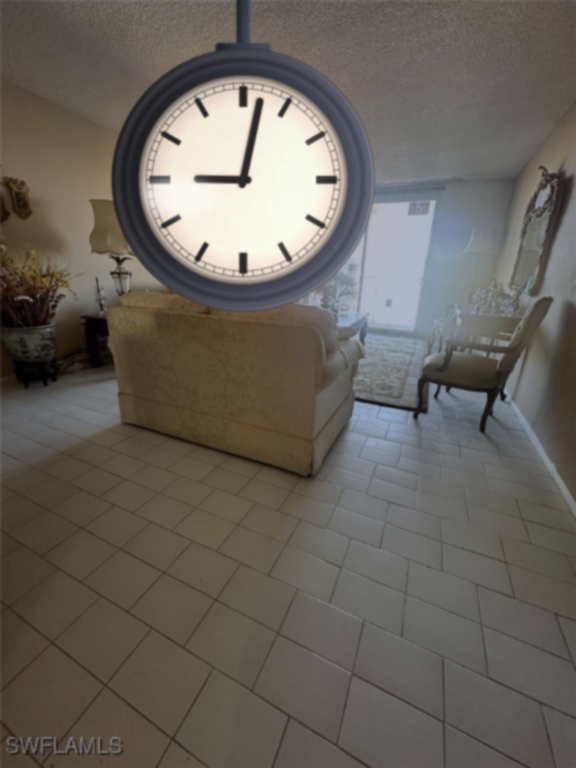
9:02
